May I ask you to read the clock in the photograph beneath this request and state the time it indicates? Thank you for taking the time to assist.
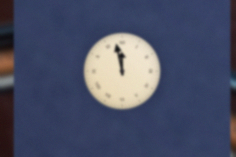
11:58
